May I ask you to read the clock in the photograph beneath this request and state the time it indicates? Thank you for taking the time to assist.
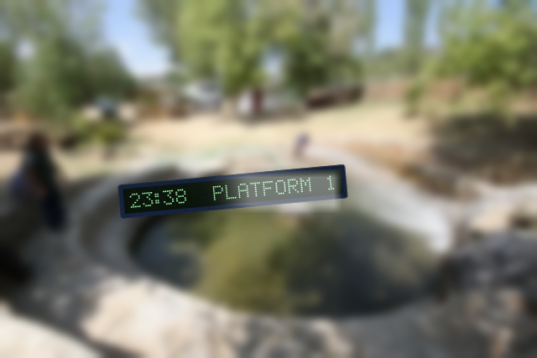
23:38
